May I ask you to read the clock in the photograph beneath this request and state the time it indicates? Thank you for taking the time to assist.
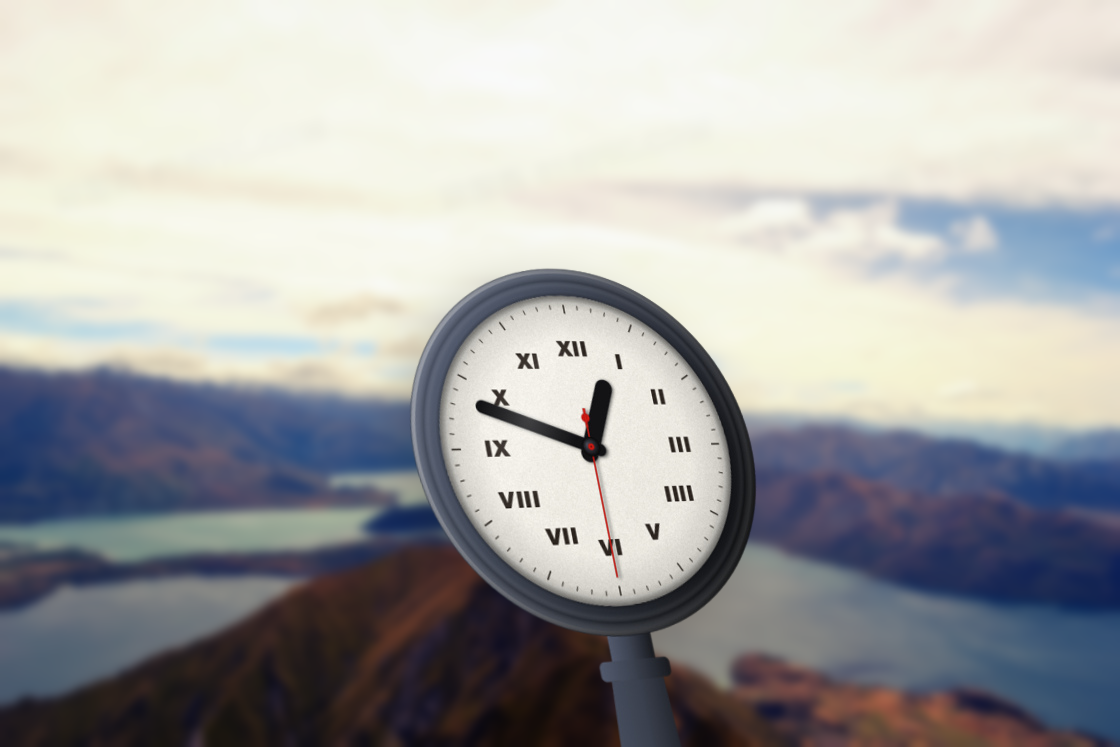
12:48:30
